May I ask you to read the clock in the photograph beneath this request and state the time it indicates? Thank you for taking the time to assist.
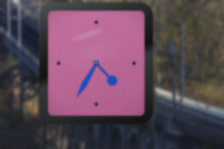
4:35
